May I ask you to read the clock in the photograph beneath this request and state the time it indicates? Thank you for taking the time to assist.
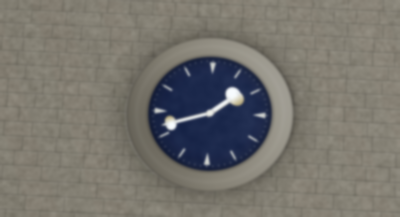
1:42
